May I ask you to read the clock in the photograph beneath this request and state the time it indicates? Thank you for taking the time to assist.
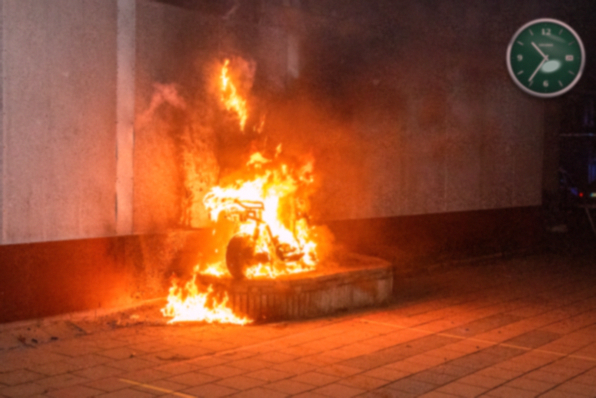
10:36
